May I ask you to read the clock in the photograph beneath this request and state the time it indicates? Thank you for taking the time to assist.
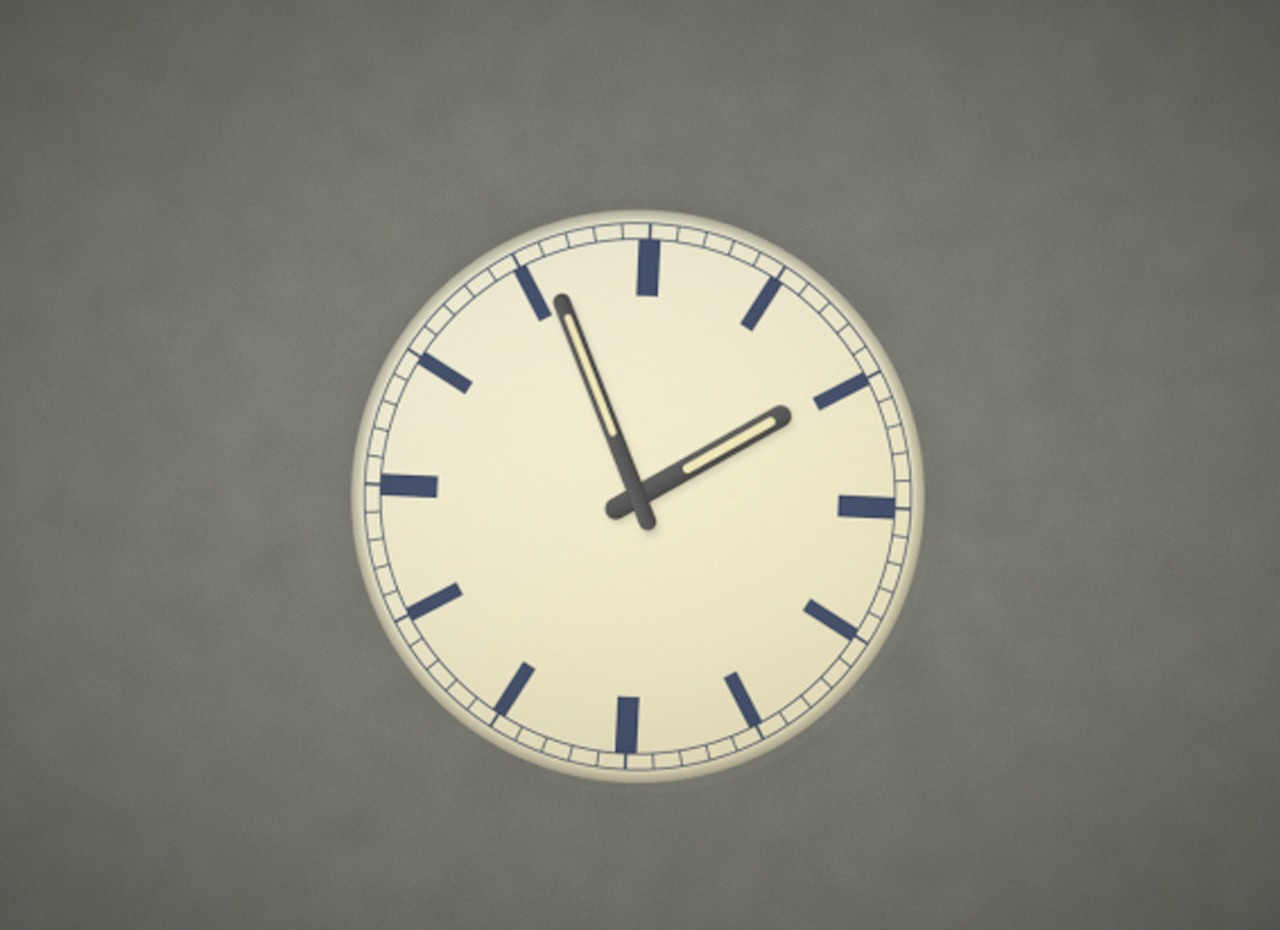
1:56
